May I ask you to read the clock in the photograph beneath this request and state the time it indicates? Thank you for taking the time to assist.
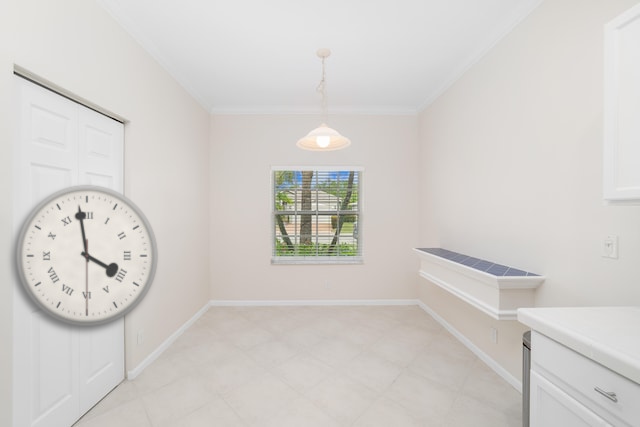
3:58:30
